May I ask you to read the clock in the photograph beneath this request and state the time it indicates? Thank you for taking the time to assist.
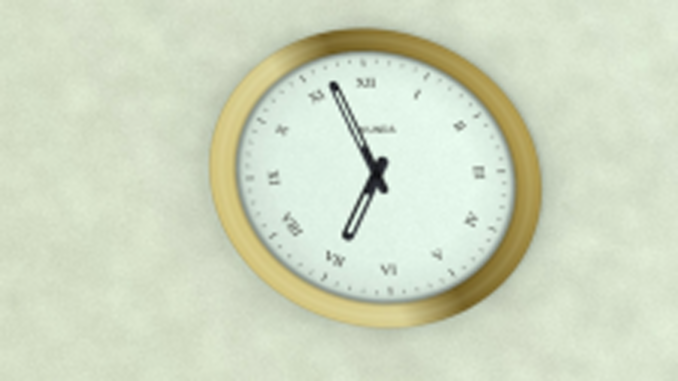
6:57
